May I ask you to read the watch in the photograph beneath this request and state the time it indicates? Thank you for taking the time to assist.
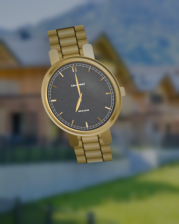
7:00
